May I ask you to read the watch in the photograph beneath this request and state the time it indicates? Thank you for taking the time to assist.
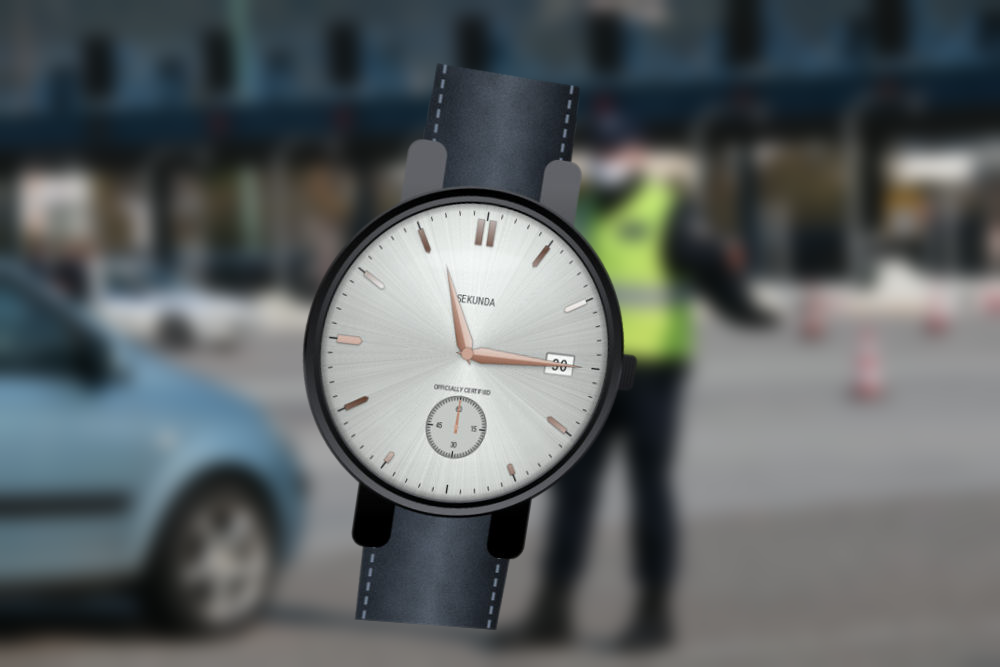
11:15
